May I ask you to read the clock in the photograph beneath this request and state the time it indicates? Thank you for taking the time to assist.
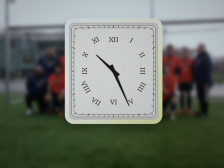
10:26
